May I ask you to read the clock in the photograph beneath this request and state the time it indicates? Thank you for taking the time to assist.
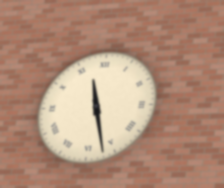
11:27
